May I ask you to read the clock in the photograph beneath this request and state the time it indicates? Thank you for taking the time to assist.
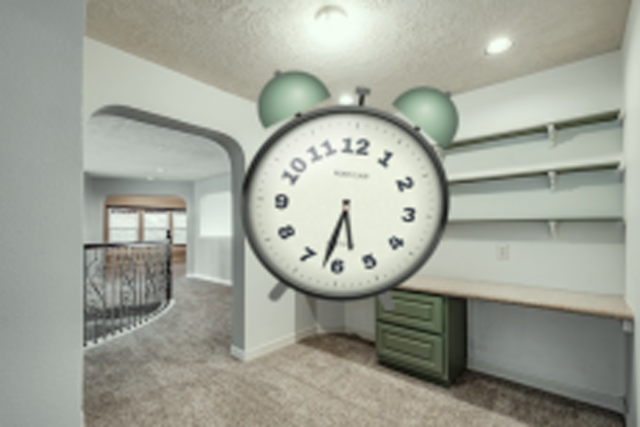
5:32
